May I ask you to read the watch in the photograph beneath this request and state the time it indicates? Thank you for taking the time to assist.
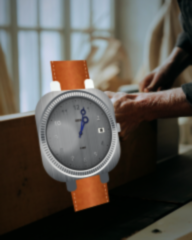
1:03
